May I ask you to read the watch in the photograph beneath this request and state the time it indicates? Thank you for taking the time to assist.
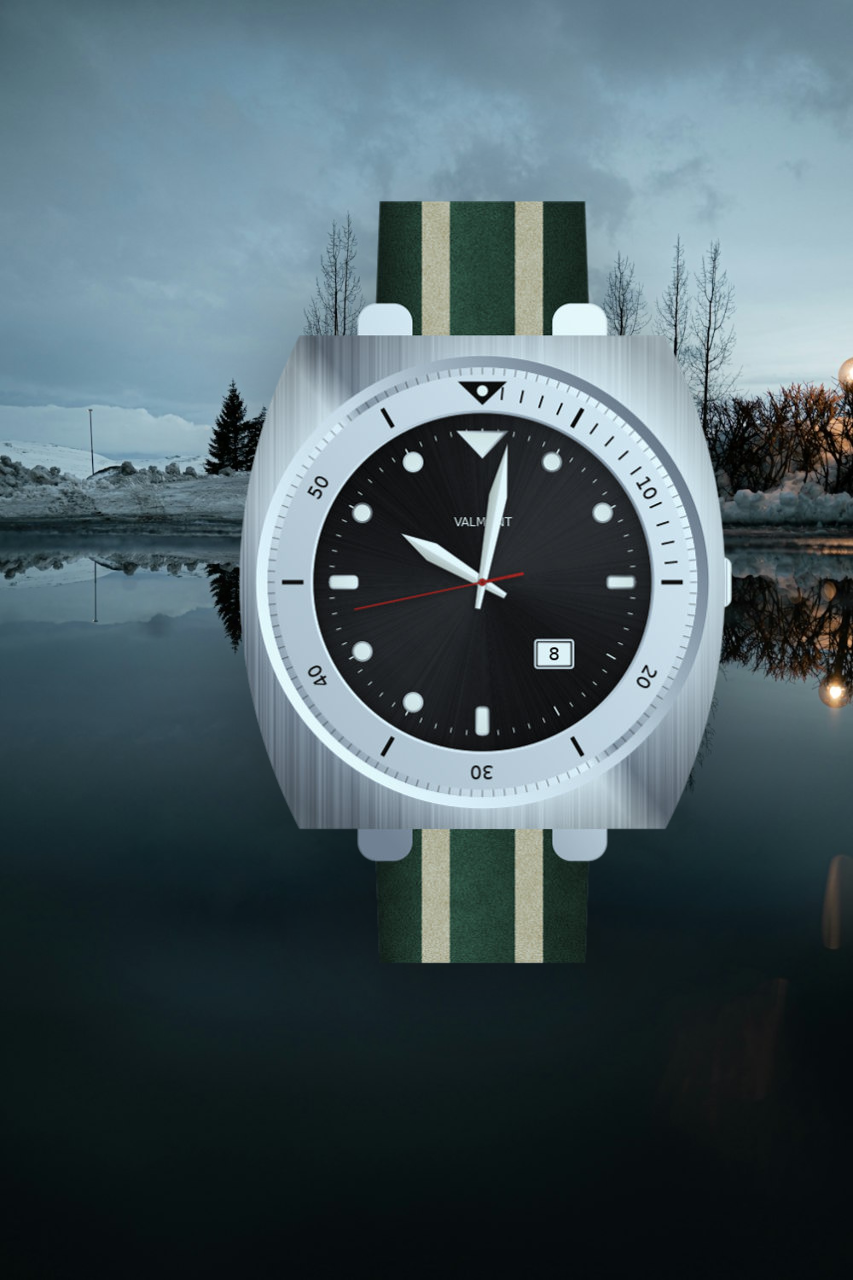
10:01:43
